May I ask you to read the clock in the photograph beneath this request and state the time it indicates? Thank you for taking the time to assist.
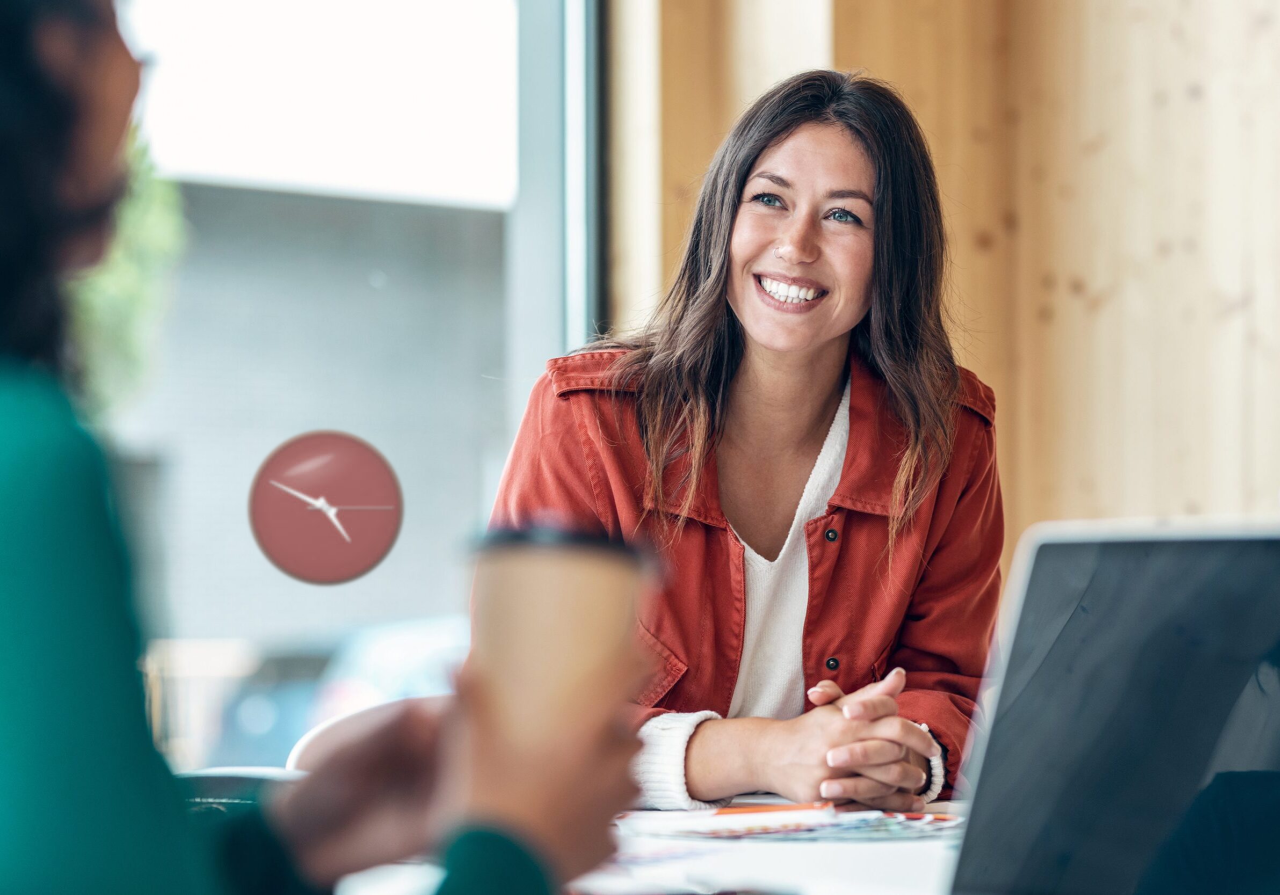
4:49:15
